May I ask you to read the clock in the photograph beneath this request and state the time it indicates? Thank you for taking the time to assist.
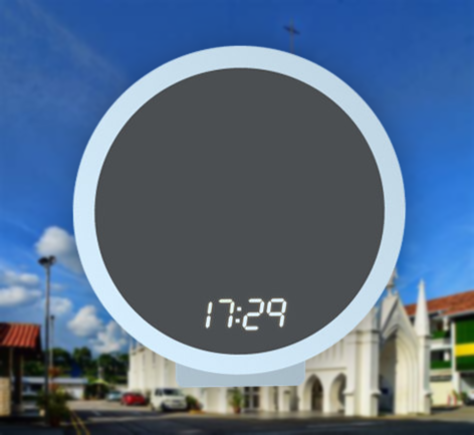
17:29
